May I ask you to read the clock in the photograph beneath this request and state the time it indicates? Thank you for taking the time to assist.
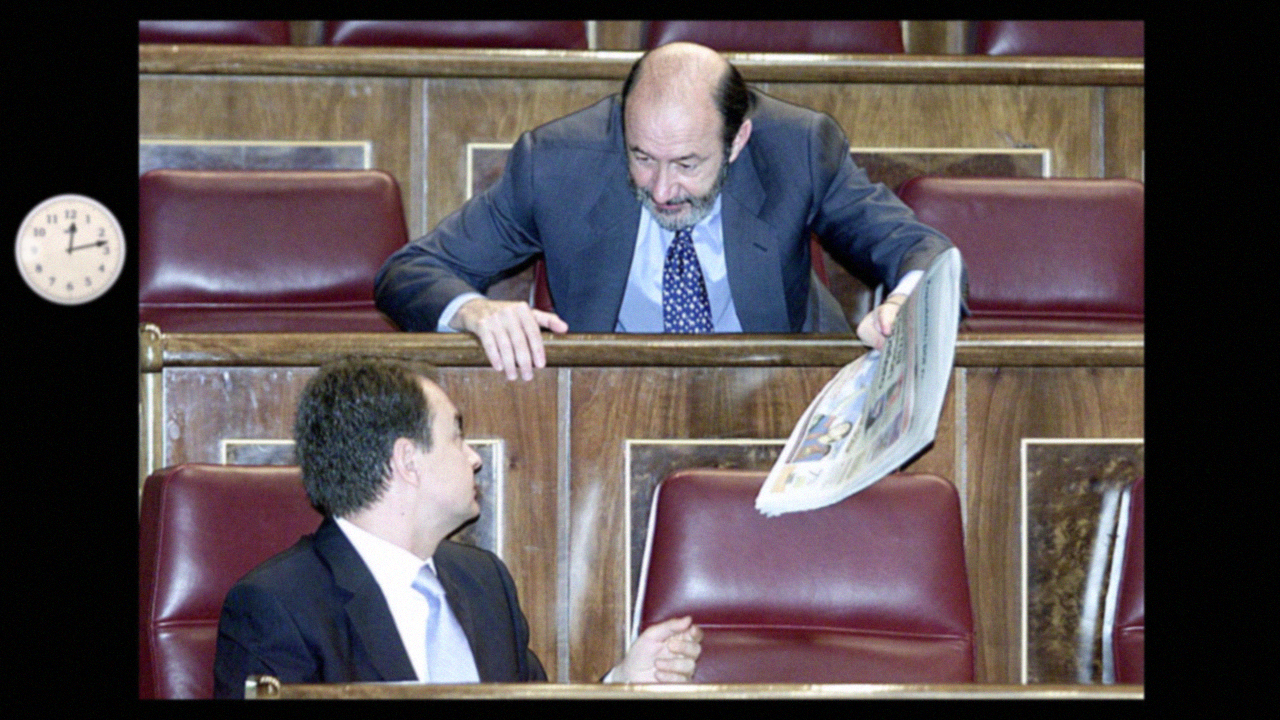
12:13
